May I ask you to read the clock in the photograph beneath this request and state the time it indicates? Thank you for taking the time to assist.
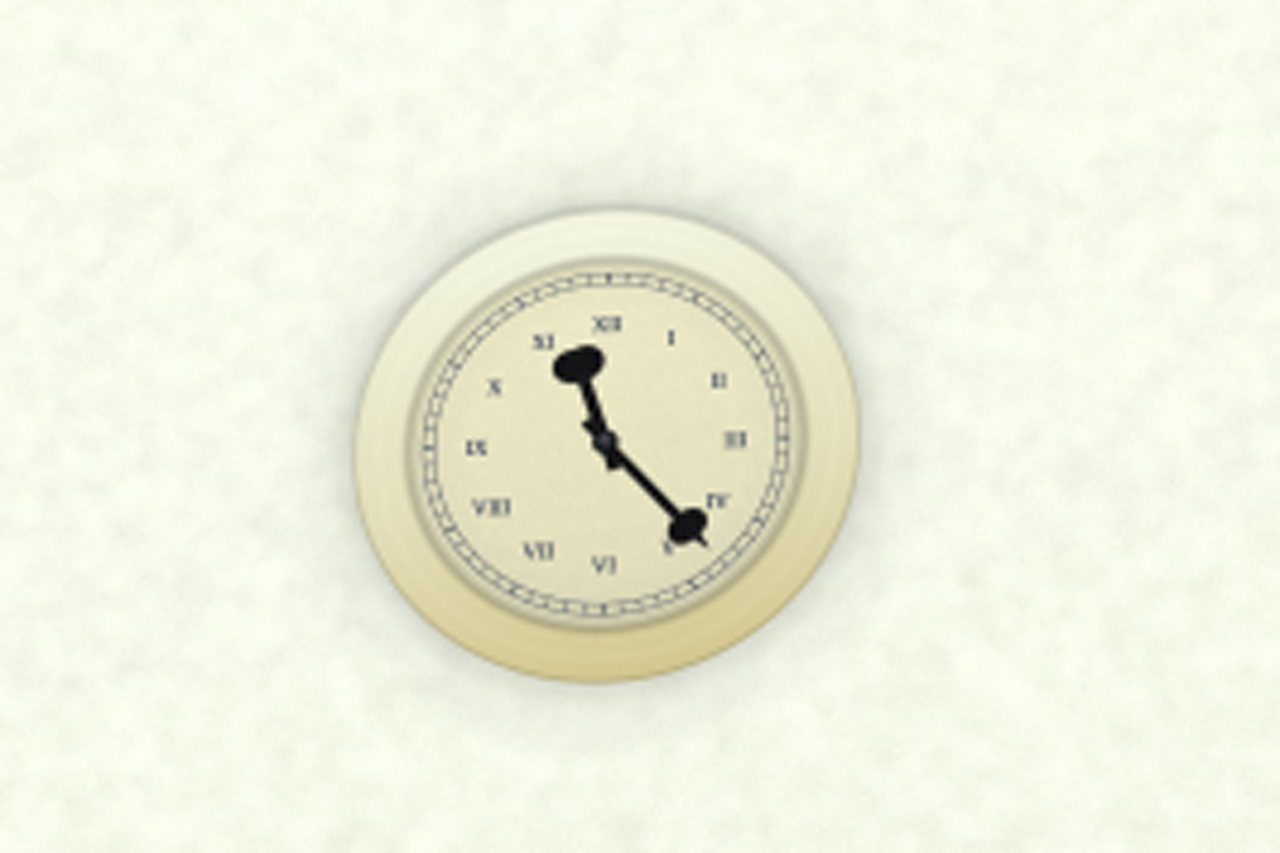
11:23
